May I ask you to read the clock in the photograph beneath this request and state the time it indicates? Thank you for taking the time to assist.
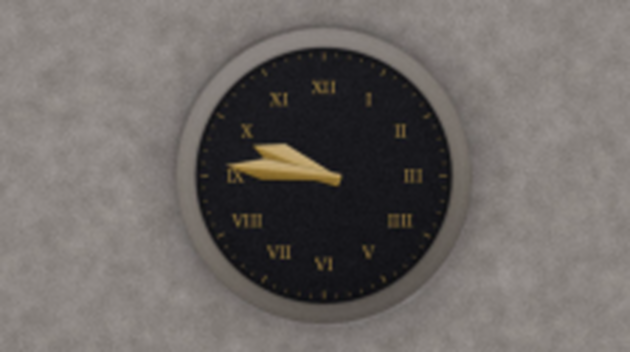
9:46
